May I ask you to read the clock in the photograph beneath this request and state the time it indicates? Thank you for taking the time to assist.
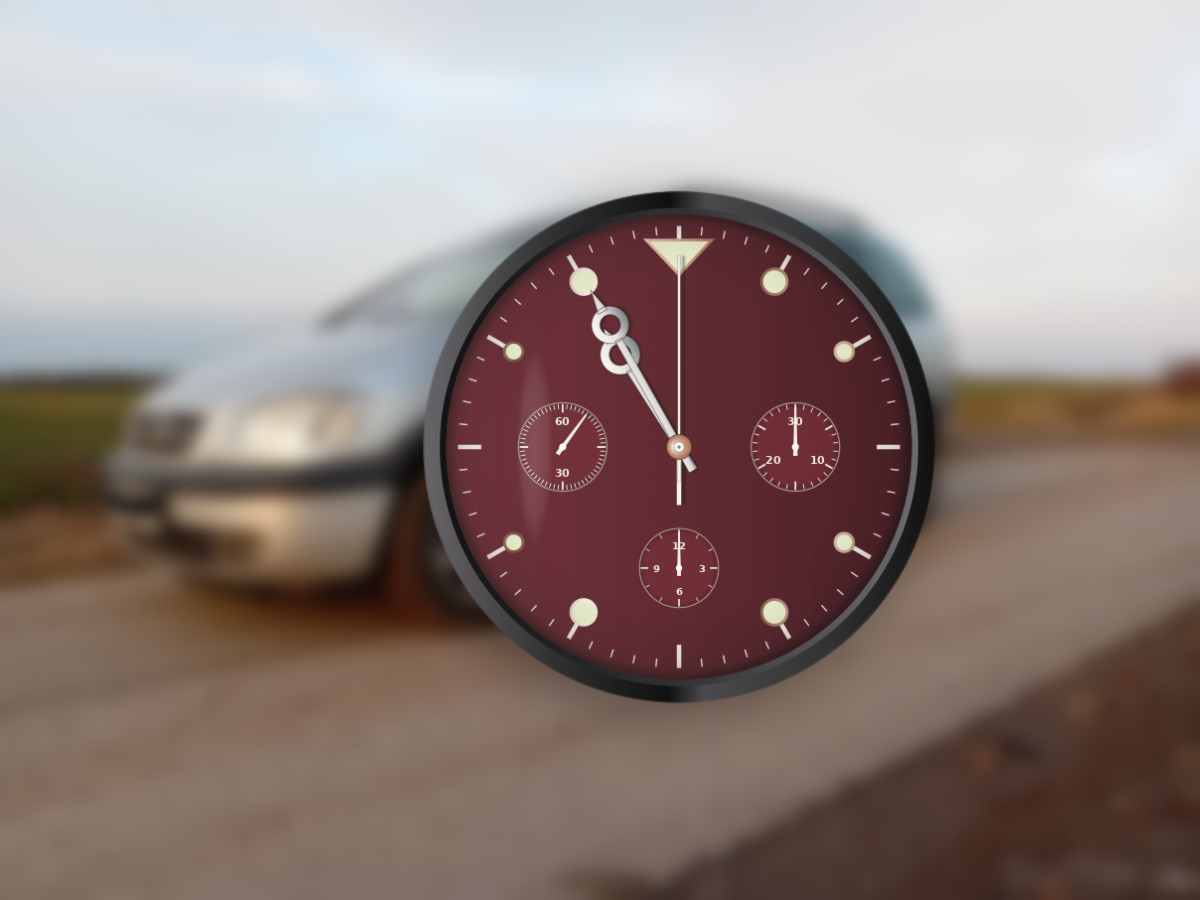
10:55:06
